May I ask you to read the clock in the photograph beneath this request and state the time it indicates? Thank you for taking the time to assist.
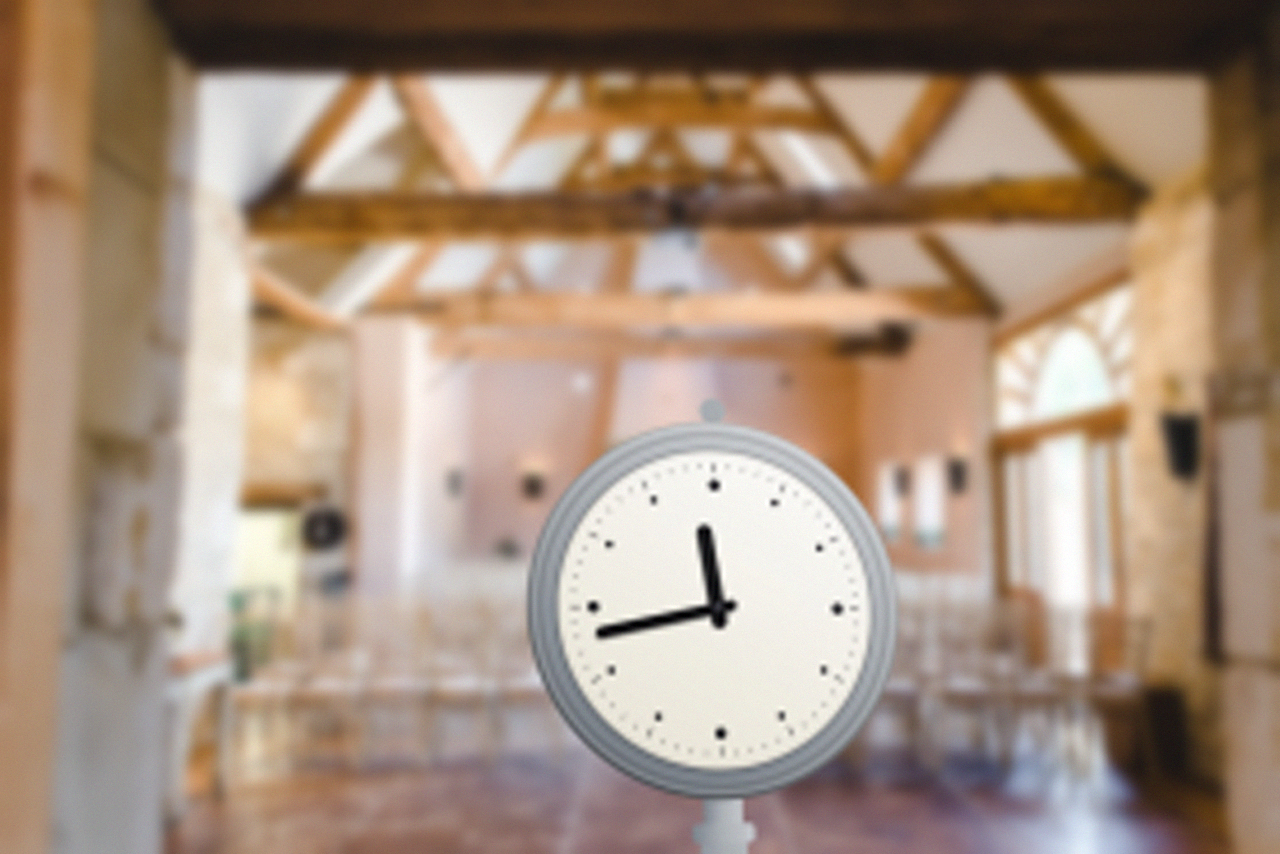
11:43
